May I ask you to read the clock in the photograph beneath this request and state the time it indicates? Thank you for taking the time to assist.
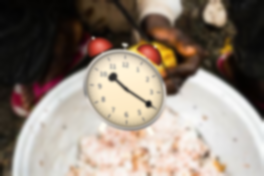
10:20
